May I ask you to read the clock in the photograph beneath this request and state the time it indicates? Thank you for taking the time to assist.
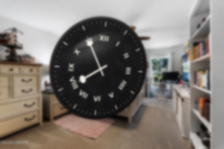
7:55
